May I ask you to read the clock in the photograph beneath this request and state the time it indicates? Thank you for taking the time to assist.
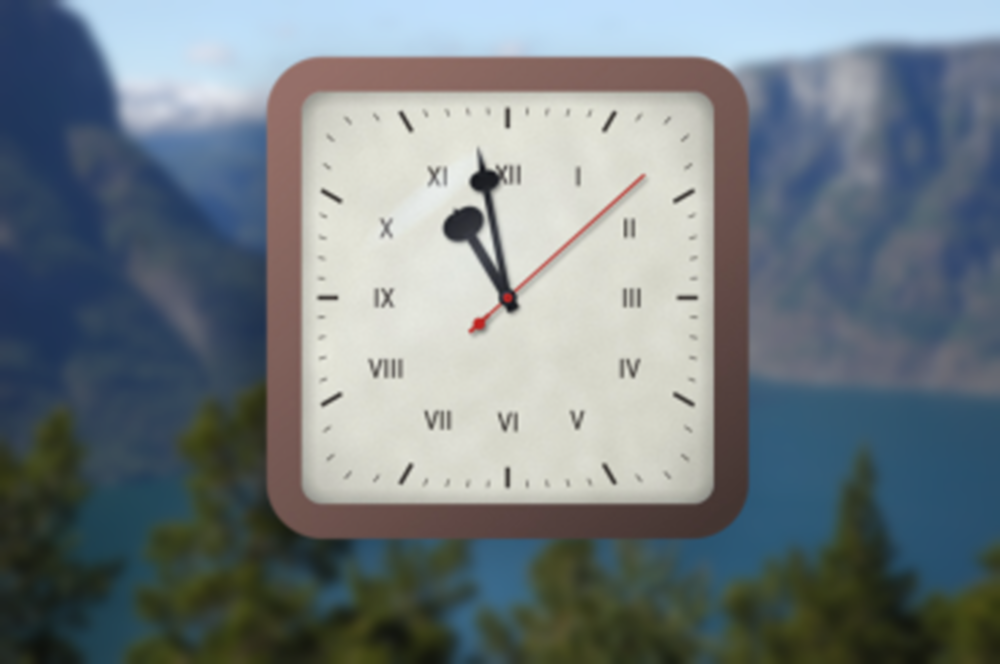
10:58:08
